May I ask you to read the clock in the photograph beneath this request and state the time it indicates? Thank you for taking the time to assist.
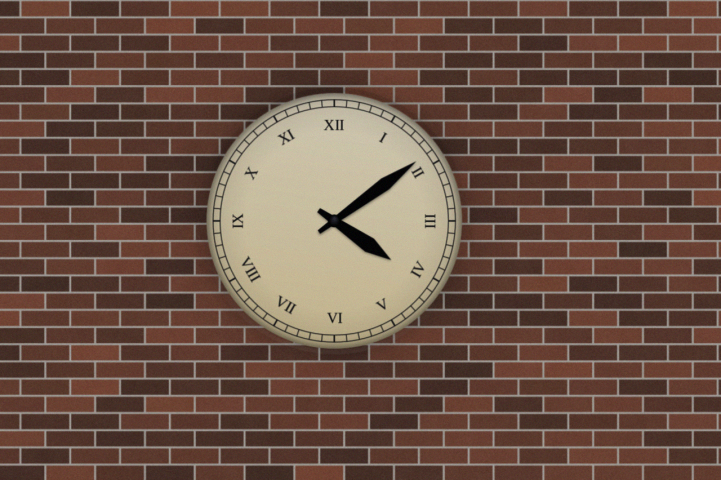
4:09
